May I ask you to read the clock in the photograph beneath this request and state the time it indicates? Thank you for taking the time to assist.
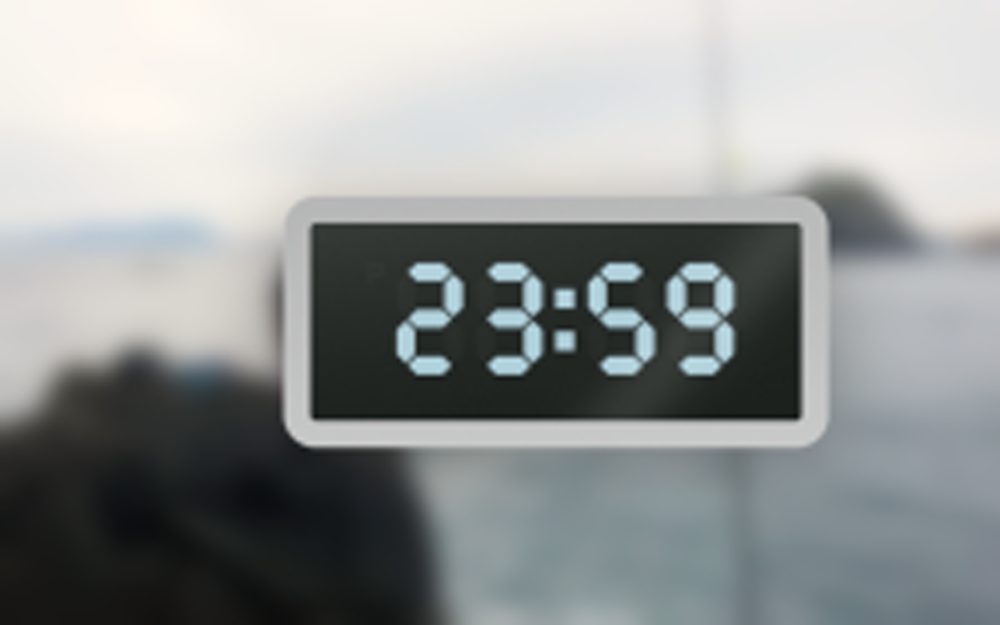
23:59
